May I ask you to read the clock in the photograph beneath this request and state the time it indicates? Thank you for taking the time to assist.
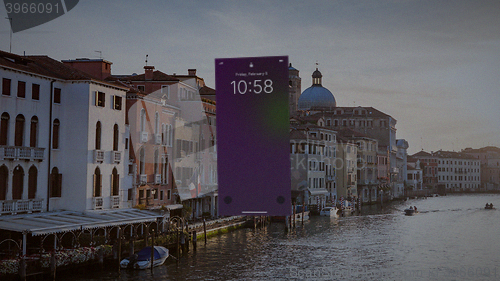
10:58
